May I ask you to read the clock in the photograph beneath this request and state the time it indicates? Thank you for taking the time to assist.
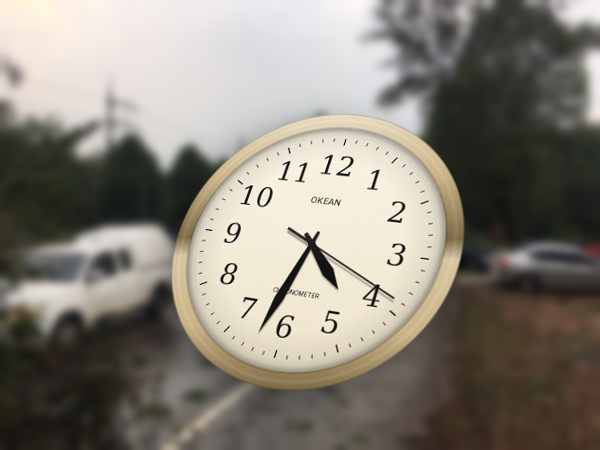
4:32:19
